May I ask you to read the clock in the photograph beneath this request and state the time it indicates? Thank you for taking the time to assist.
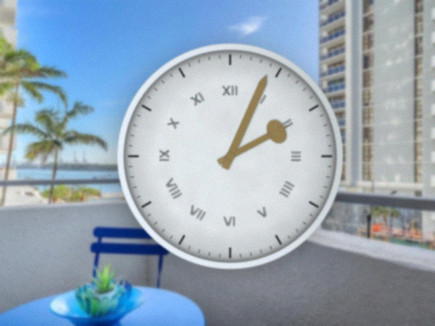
2:04
